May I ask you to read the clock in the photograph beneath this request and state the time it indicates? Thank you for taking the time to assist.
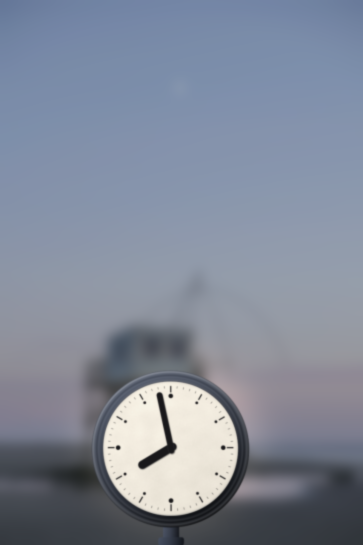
7:58
